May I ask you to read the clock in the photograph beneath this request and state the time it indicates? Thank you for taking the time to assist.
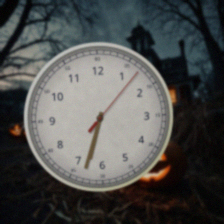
6:33:07
